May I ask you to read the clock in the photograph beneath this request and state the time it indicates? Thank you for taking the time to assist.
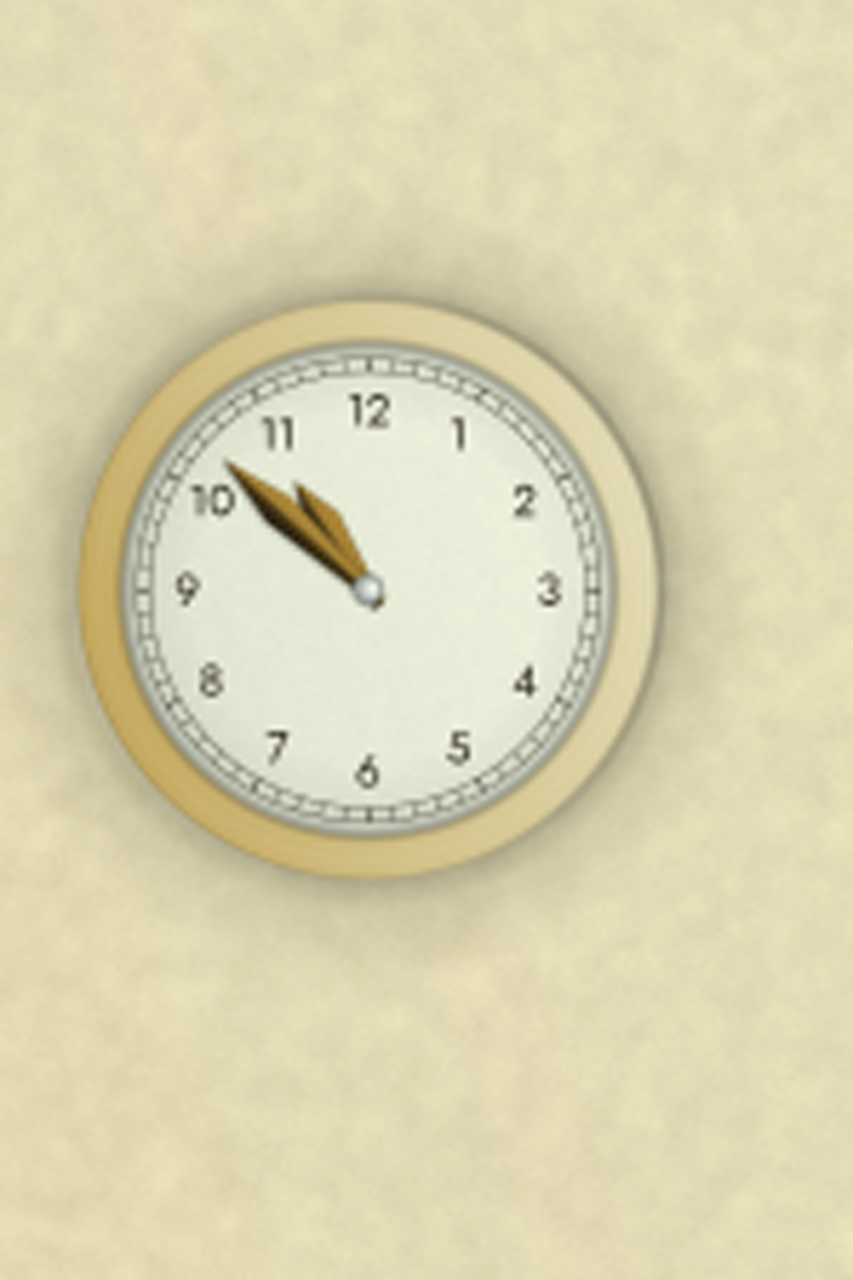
10:52
